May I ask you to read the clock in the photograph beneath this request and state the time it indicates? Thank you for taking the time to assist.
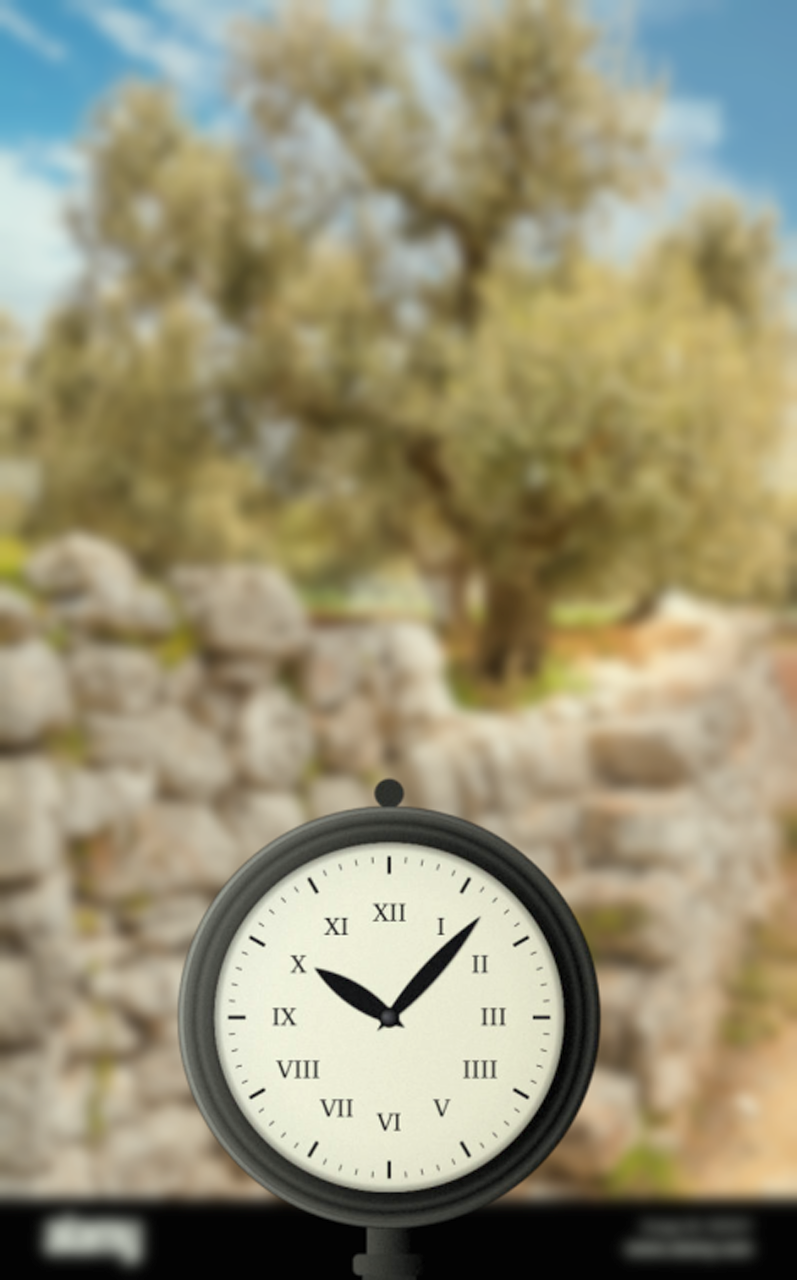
10:07
